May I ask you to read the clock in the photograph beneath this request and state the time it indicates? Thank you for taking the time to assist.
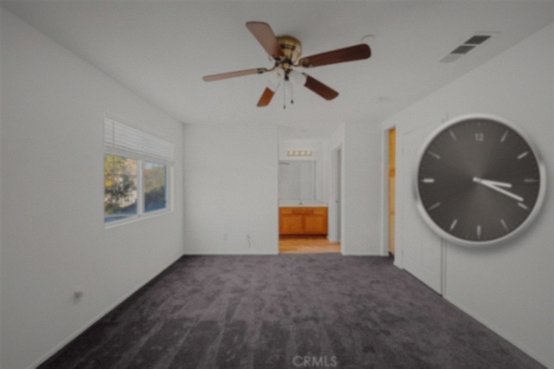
3:19
